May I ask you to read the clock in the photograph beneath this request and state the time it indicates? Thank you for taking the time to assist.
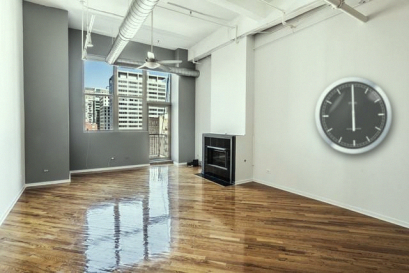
6:00
